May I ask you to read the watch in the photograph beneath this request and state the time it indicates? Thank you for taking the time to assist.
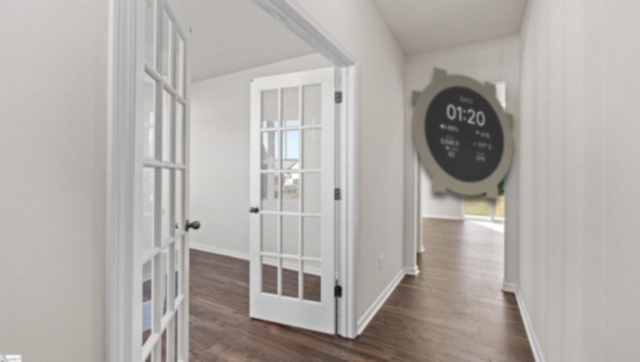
1:20
